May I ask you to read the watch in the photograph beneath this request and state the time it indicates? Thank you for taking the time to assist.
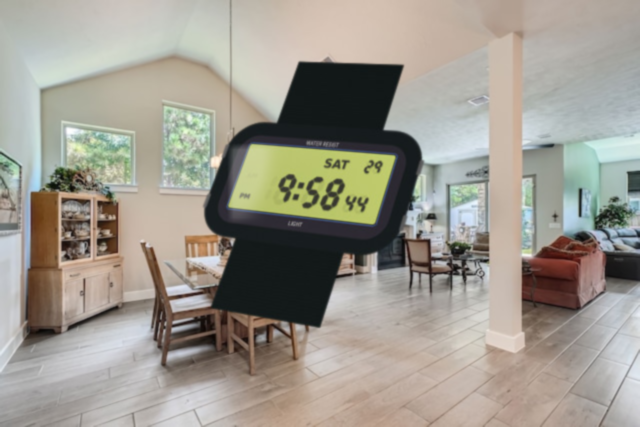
9:58:44
